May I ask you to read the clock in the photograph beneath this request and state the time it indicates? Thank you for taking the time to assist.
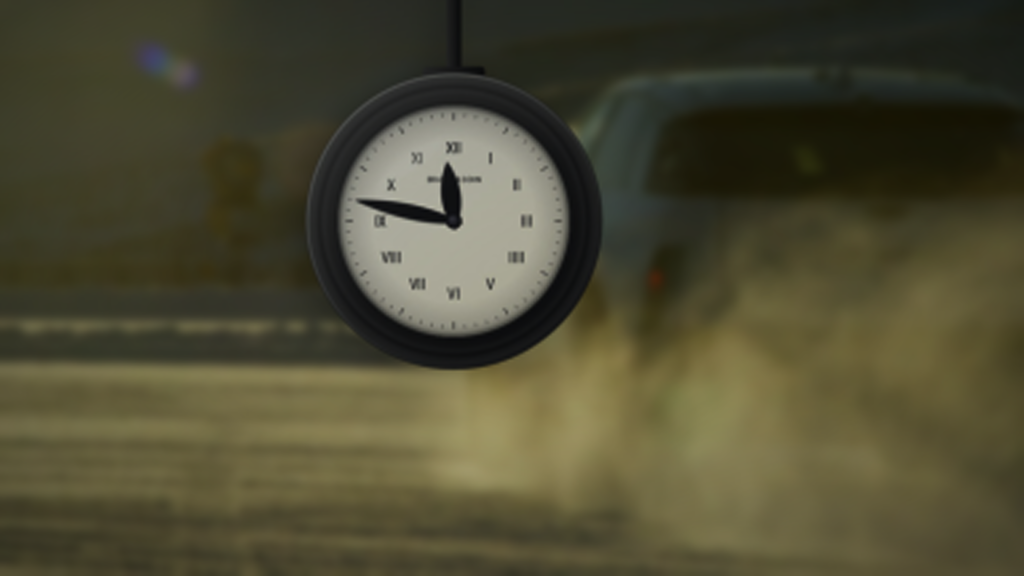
11:47
